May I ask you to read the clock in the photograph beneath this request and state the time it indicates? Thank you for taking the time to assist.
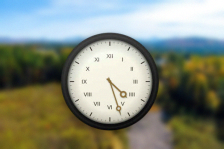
4:27
